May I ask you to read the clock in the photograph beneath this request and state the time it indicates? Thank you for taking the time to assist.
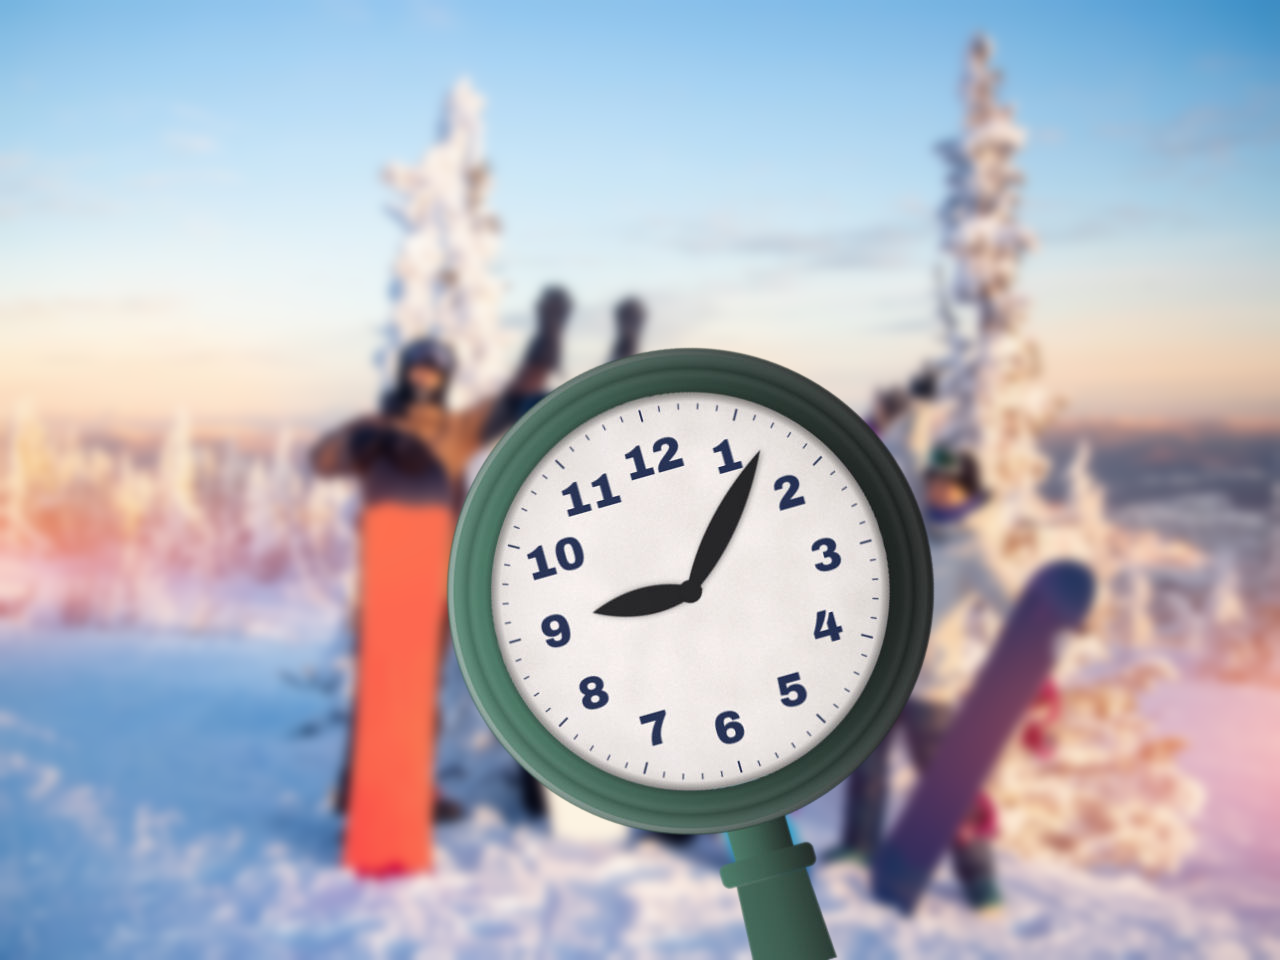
9:07
